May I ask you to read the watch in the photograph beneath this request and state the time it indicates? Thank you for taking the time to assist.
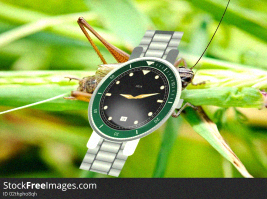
9:12
